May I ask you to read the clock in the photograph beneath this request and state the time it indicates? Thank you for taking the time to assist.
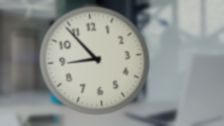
8:54
